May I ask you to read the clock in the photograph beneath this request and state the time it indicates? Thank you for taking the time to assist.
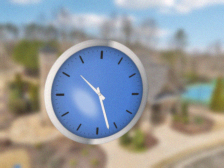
10:27
